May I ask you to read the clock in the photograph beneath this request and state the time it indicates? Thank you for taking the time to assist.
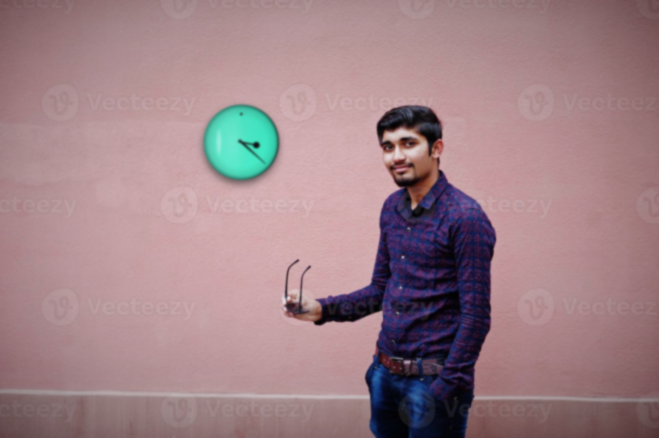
3:22
